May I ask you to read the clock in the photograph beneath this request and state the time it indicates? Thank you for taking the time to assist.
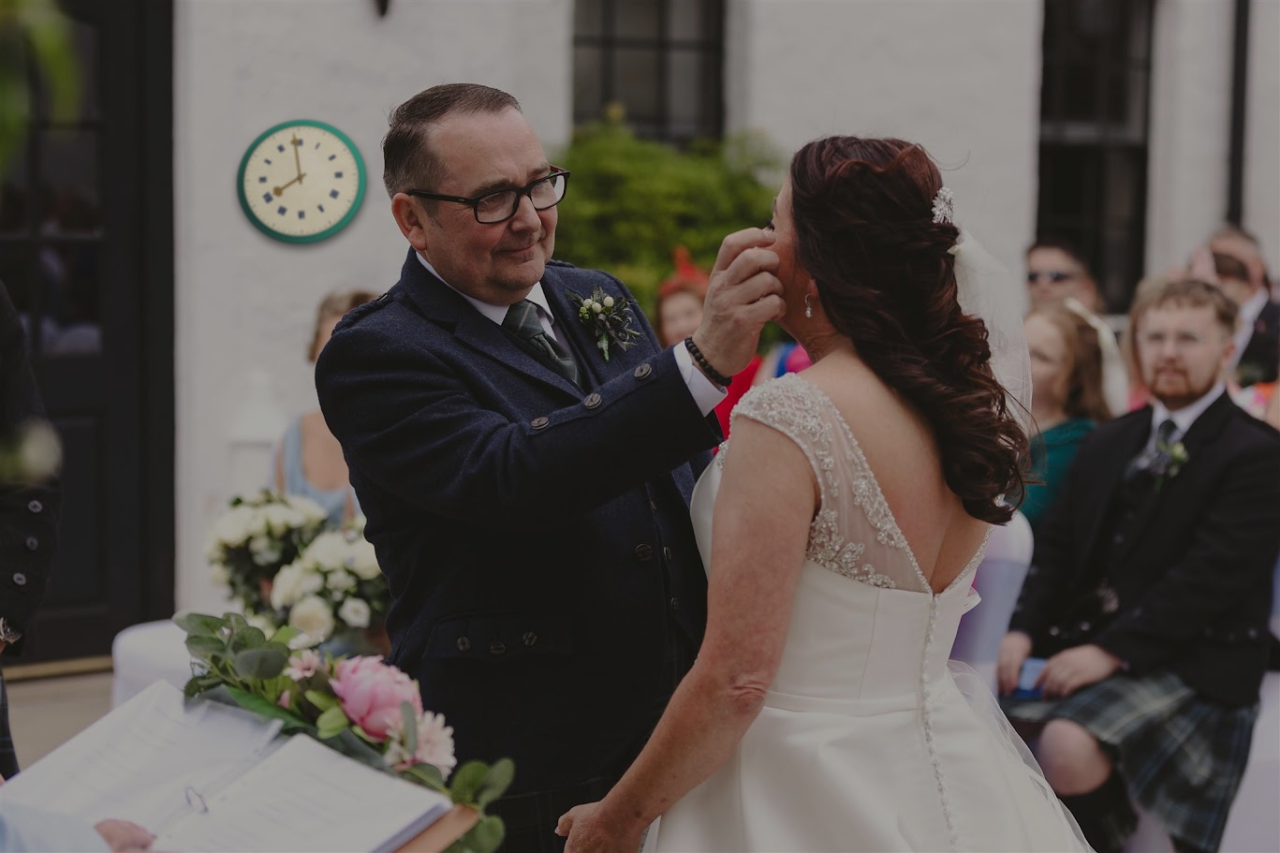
7:59
